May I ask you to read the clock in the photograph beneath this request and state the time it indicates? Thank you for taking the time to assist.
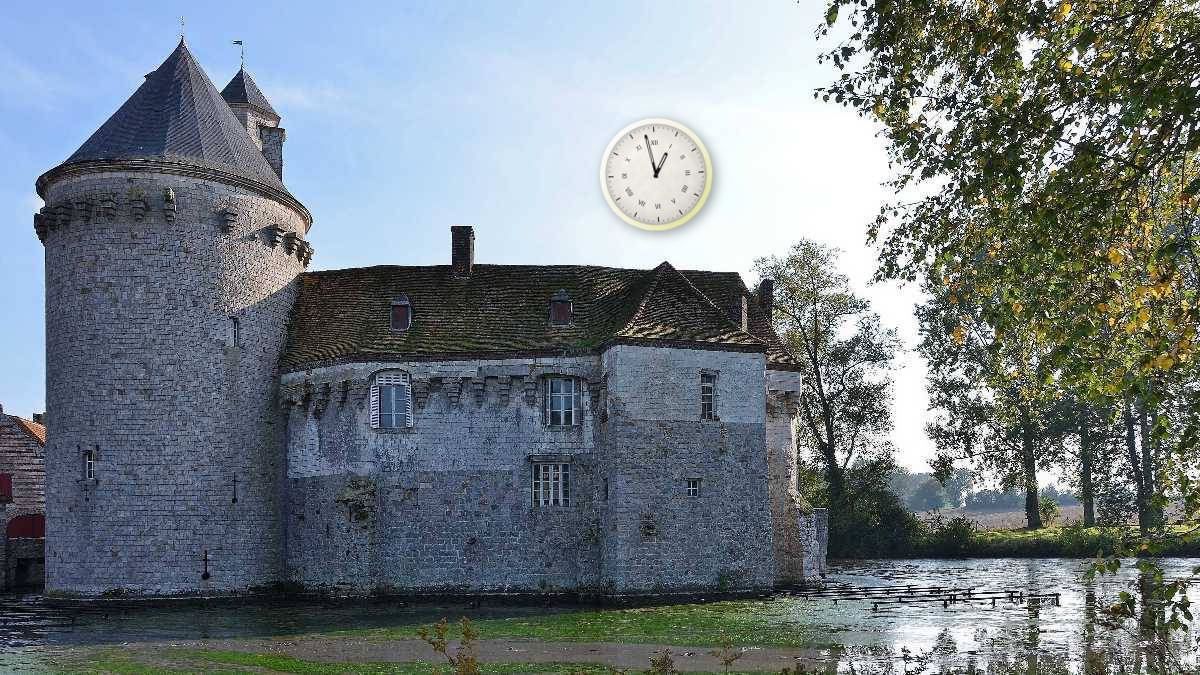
12:58
